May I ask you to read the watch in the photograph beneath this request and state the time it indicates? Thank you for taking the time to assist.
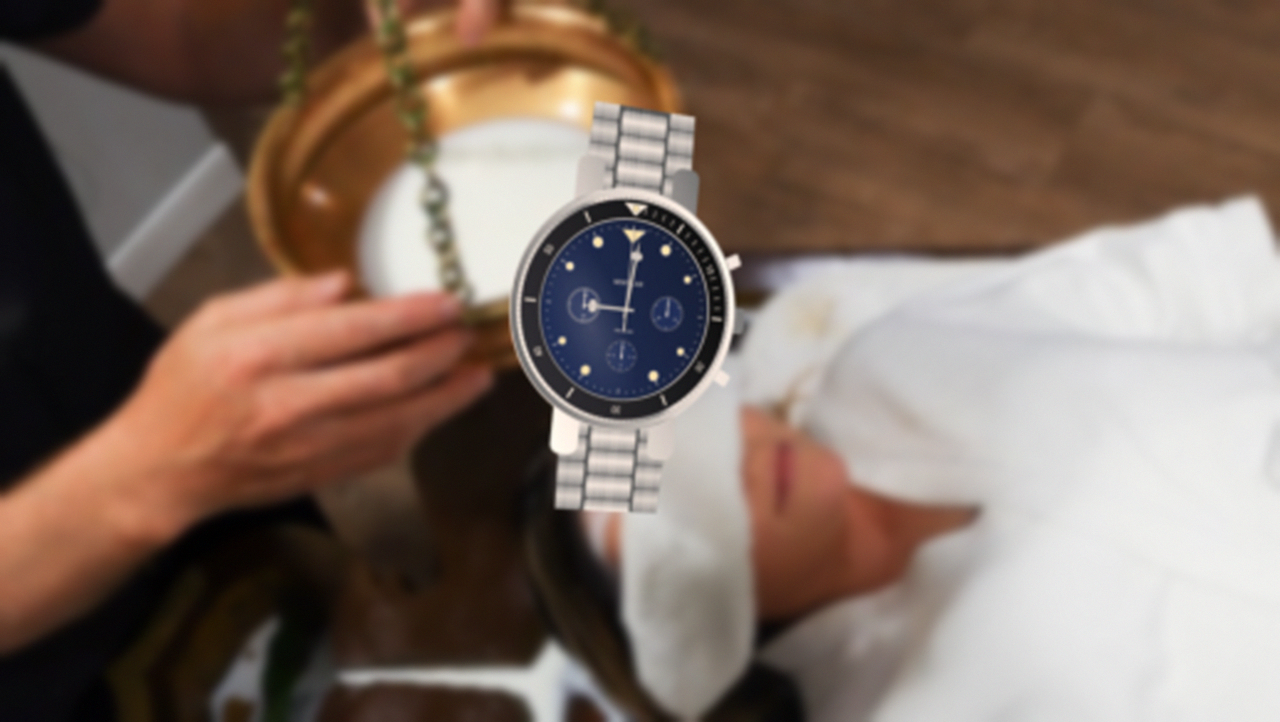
9:01
